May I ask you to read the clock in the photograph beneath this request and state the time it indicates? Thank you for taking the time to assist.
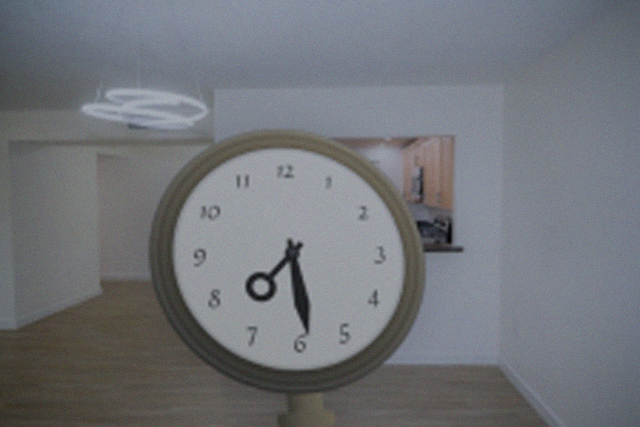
7:29
